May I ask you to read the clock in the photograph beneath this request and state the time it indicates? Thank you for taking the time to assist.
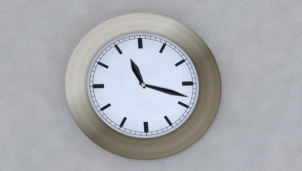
11:18
